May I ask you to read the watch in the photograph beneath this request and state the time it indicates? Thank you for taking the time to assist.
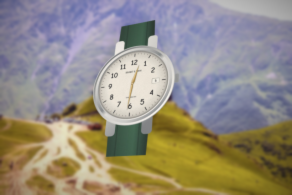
12:31
